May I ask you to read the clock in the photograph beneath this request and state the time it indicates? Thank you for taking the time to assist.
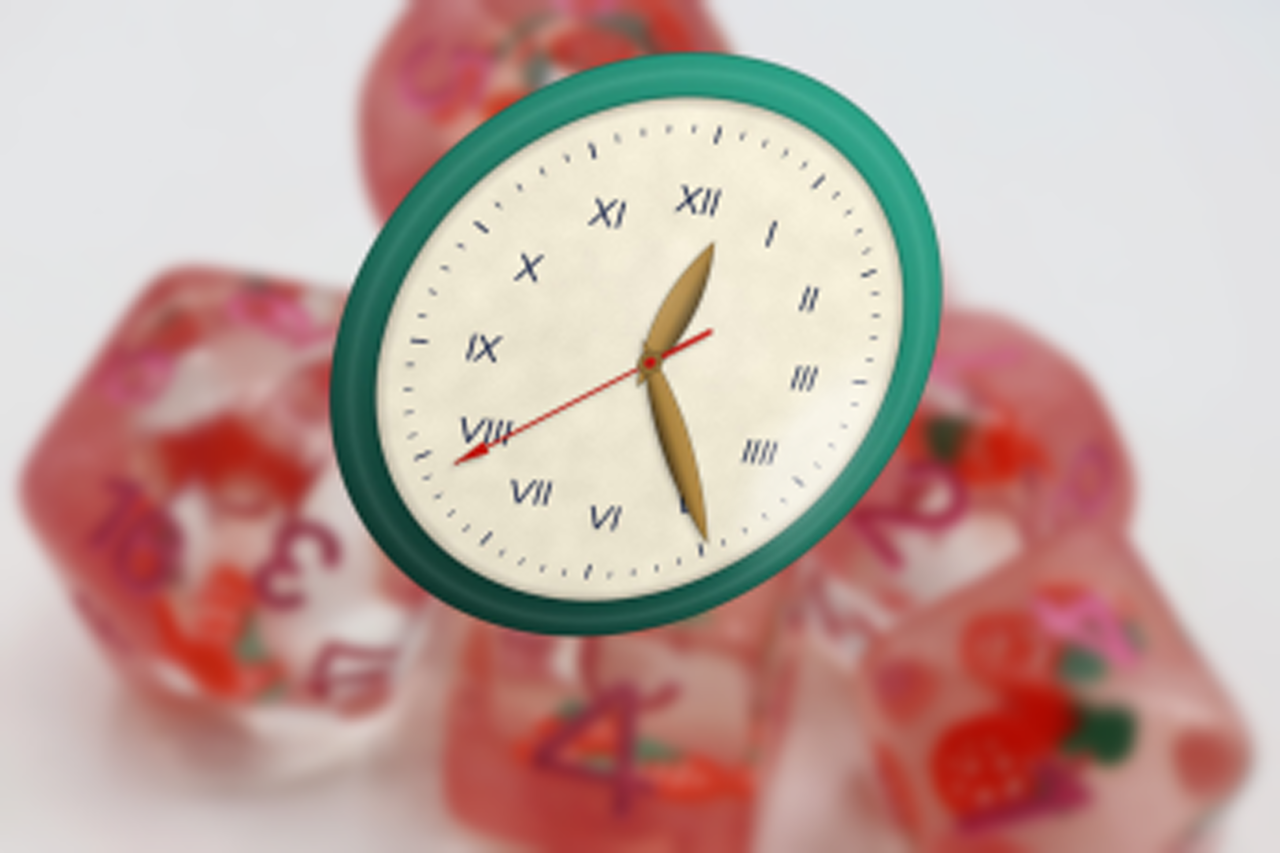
12:24:39
